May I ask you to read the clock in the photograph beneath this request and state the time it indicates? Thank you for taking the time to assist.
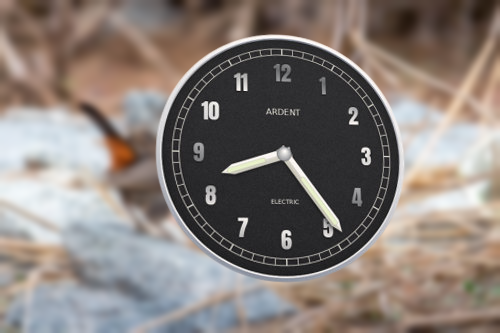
8:24
